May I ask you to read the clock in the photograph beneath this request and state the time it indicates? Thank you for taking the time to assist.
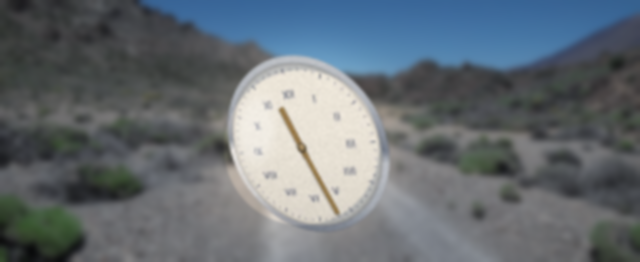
11:27
